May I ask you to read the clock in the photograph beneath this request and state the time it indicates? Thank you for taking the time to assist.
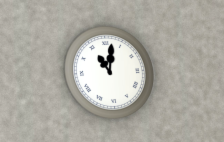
11:02
